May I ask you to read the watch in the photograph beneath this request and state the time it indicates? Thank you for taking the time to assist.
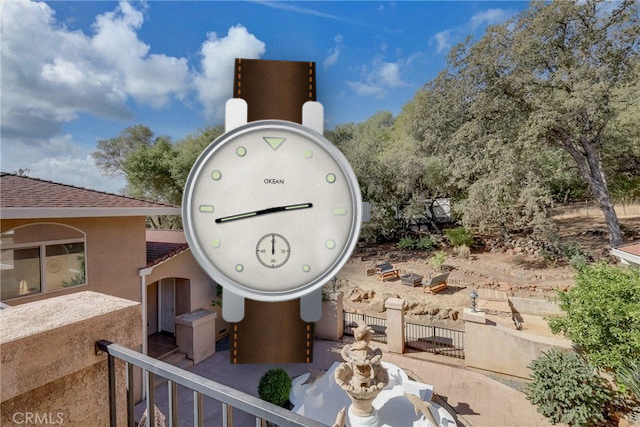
2:43
